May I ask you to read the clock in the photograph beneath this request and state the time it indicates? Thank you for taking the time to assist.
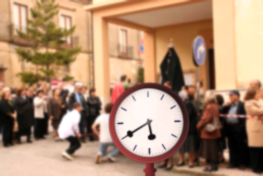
5:40
